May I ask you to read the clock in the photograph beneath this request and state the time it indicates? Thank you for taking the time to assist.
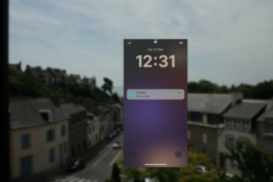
12:31
